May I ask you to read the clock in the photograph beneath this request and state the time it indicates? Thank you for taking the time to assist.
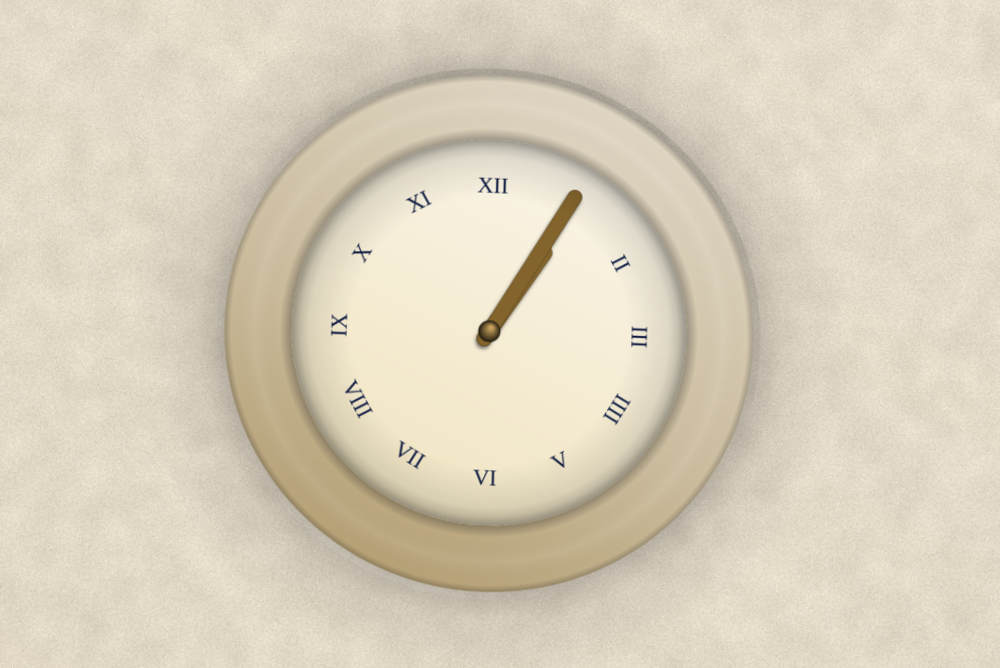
1:05
